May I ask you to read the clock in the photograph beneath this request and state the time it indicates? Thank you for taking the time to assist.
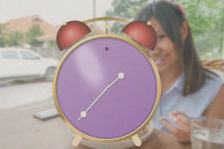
1:37
